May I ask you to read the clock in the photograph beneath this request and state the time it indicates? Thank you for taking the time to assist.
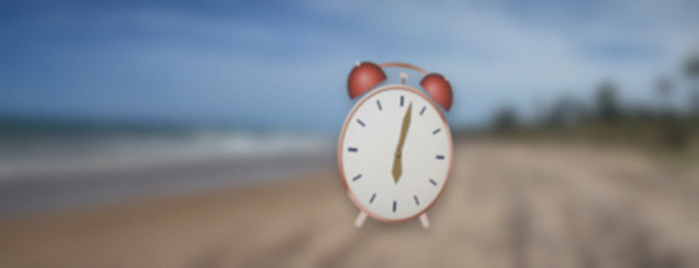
6:02
